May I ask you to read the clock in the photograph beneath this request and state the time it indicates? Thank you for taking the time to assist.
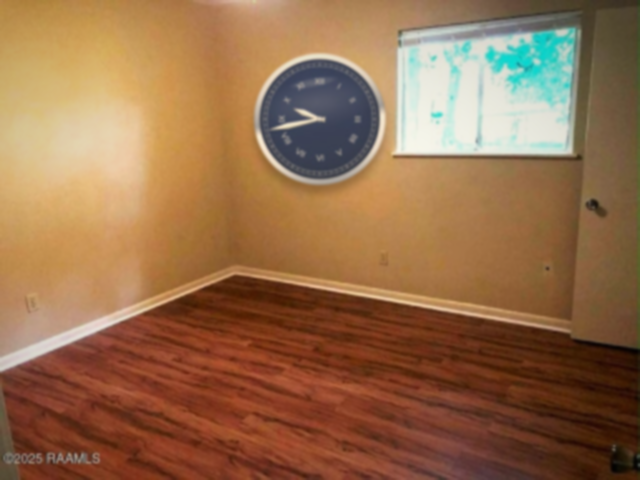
9:43
